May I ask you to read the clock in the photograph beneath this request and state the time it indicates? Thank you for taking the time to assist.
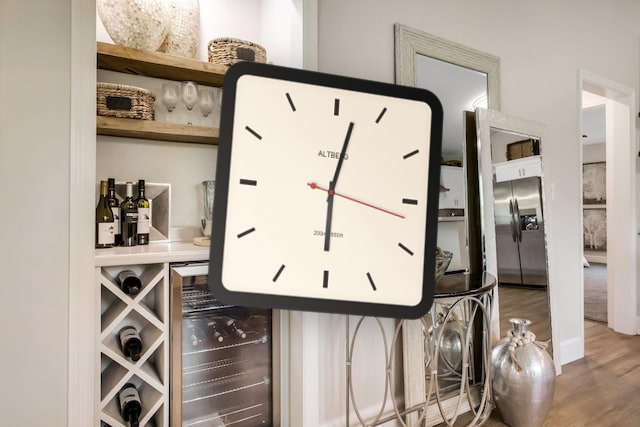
6:02:17
